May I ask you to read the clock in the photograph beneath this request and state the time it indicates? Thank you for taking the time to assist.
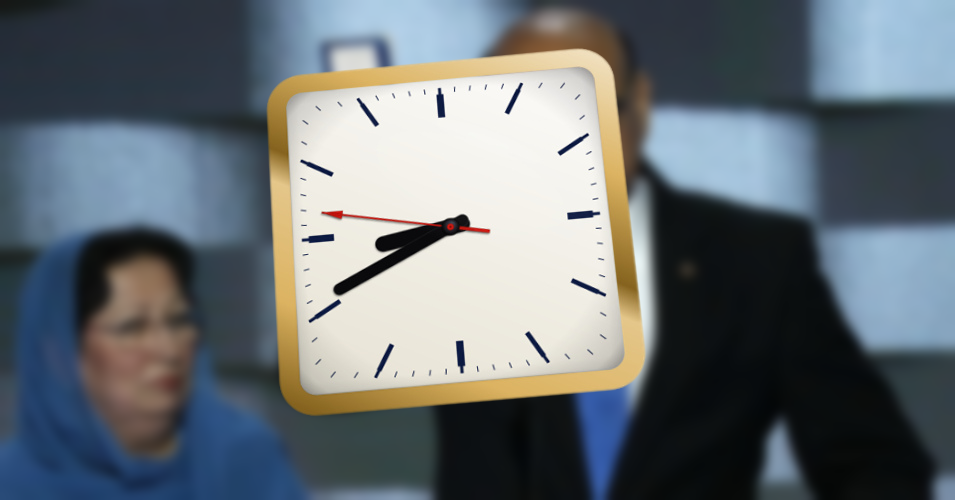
8:40:47
